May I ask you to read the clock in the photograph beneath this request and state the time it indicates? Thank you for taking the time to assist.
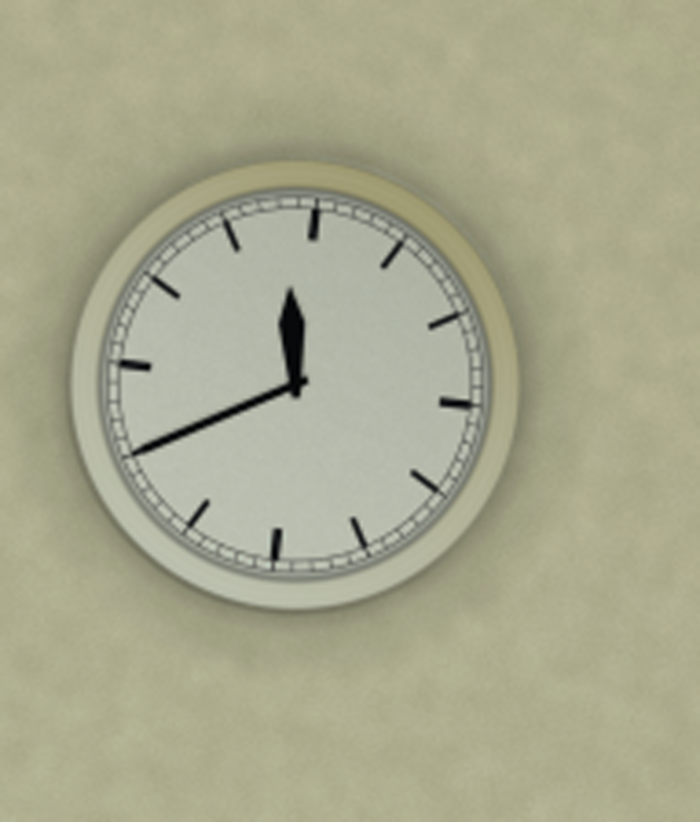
11:40
